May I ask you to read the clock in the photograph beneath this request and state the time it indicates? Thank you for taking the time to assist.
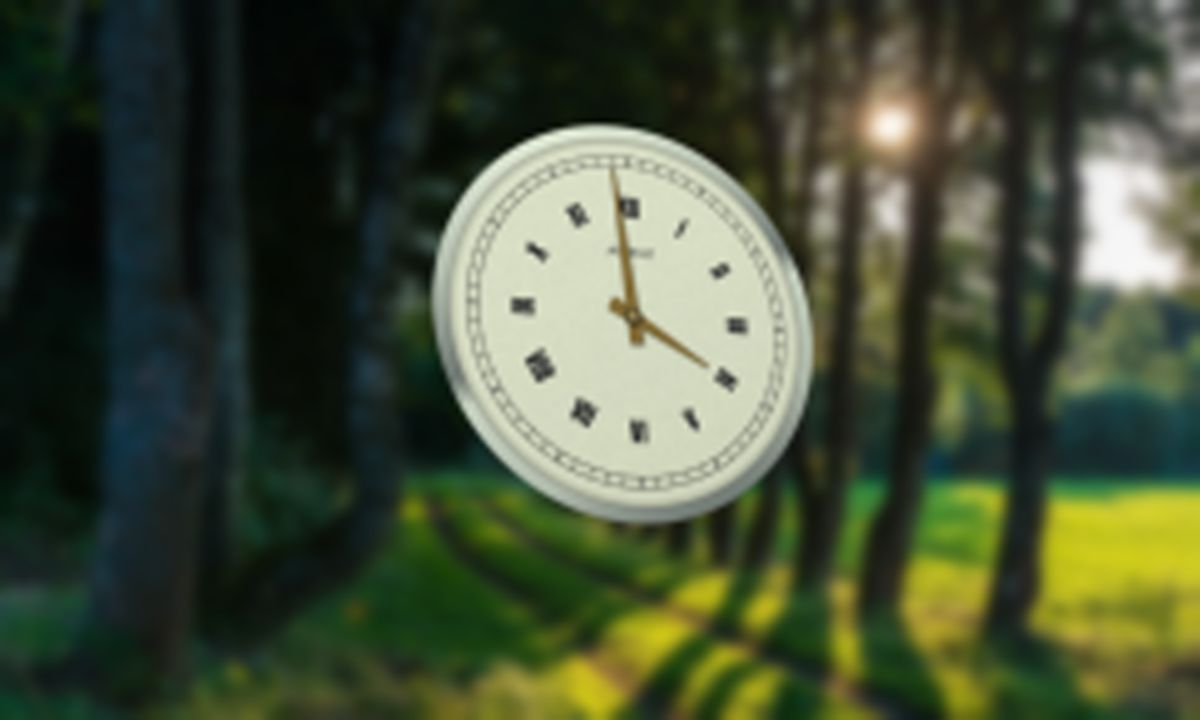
3:59
